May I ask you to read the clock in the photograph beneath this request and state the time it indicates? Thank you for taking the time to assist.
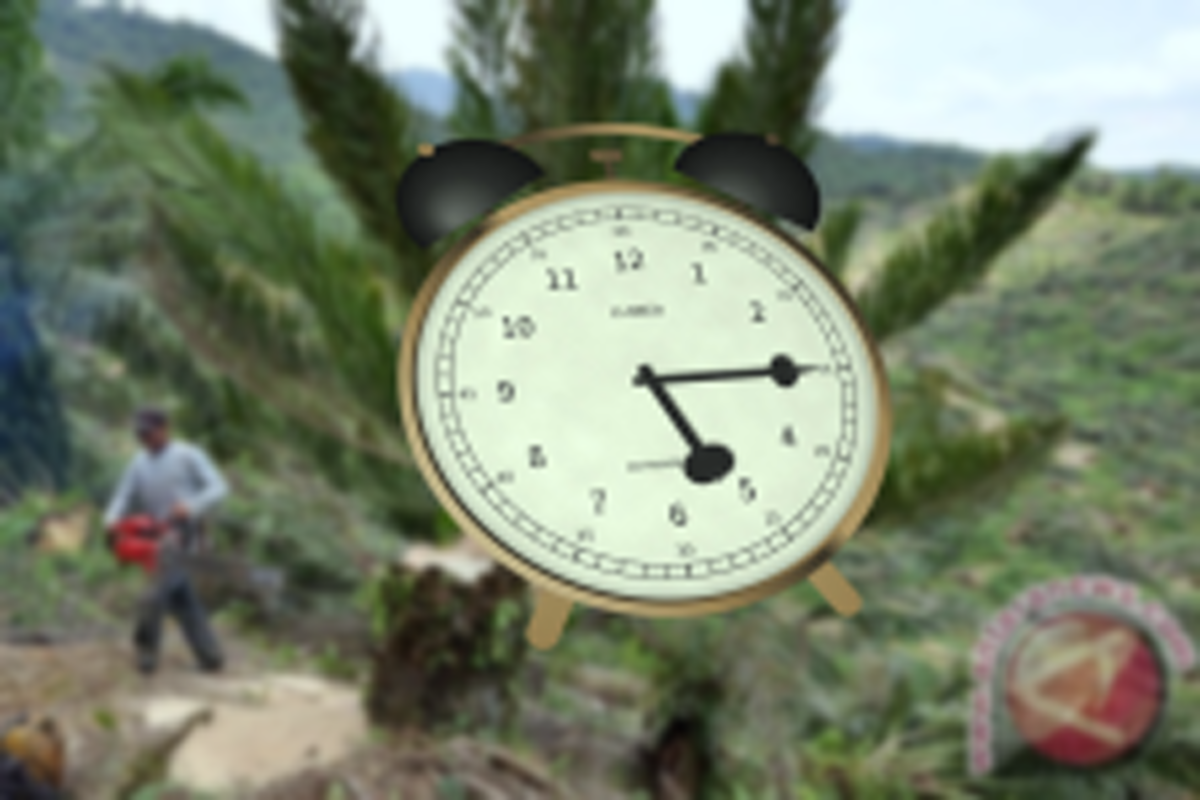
5:15
